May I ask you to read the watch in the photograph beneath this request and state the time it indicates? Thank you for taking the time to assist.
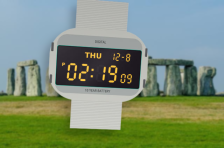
2:19:09
